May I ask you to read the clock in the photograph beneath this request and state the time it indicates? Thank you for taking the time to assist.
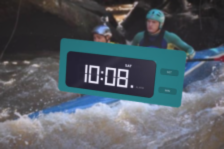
10:08
